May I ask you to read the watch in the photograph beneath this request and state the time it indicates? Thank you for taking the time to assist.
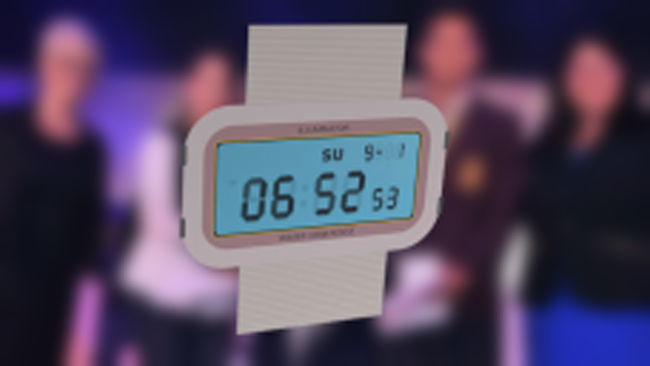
6:52:53
